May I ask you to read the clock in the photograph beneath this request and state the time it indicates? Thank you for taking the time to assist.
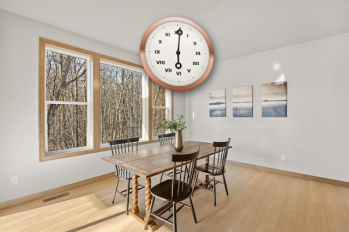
6:01
